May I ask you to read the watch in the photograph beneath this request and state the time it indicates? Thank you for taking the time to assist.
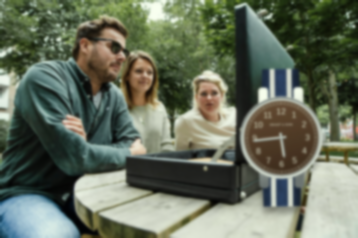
5:44
